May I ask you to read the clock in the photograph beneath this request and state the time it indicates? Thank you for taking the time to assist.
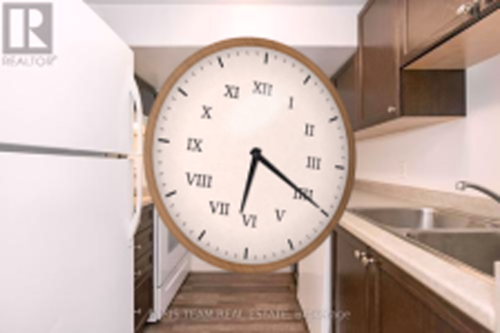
6:20
